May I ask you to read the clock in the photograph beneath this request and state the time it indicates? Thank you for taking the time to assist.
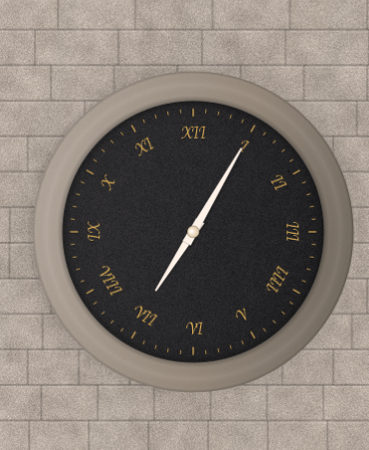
7:05
